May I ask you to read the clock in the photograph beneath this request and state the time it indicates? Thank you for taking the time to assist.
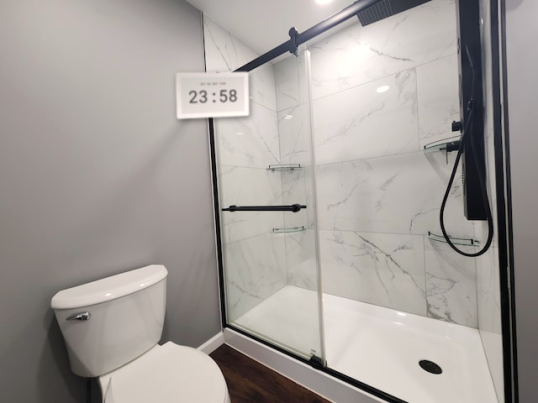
23:58
